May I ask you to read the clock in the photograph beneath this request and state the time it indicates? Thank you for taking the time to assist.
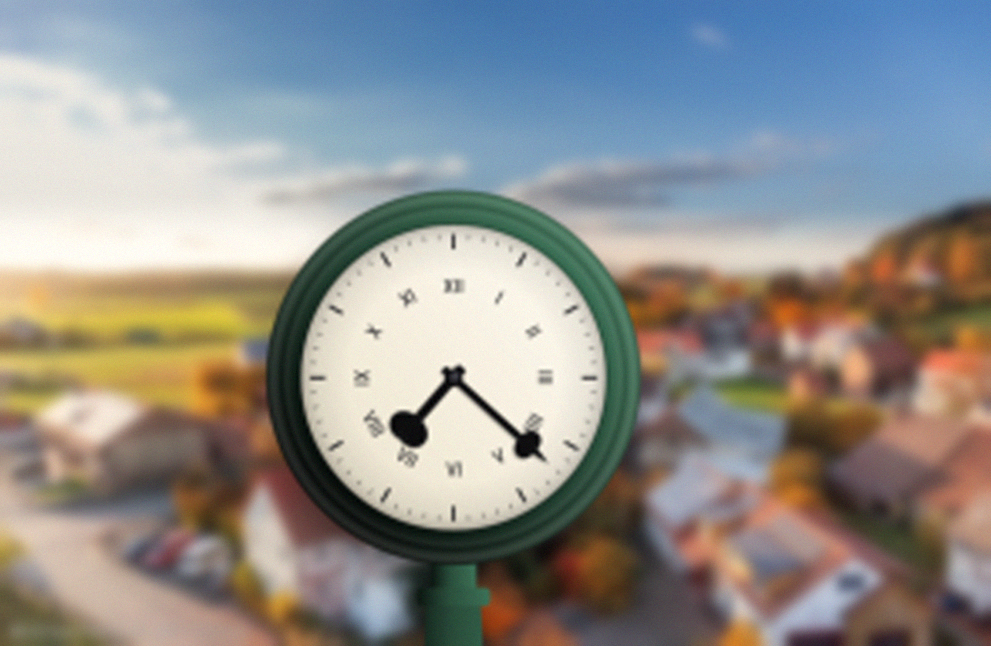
7:22
